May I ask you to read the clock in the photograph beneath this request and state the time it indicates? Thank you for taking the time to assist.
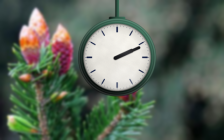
2:11
